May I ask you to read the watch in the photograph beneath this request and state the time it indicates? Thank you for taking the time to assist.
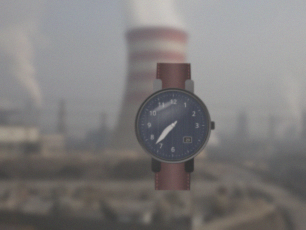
7:37
